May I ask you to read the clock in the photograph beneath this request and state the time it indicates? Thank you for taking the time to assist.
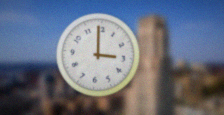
2:59
